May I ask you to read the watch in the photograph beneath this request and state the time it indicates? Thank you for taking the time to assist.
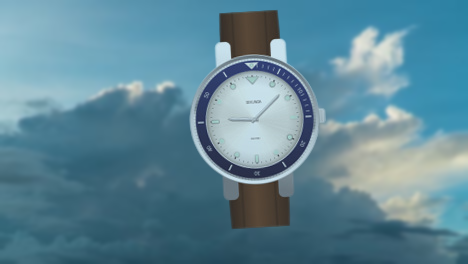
9:08
